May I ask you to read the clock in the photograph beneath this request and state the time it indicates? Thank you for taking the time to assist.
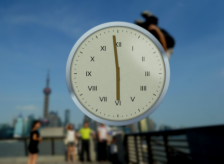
5:59
